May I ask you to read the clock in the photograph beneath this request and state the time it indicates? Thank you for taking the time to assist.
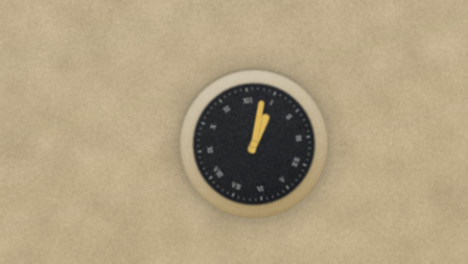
1:03
